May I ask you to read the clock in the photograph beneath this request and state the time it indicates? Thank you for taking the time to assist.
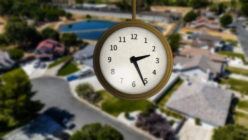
2:26
